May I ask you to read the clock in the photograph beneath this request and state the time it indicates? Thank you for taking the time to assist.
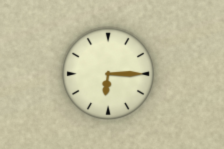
6:15
